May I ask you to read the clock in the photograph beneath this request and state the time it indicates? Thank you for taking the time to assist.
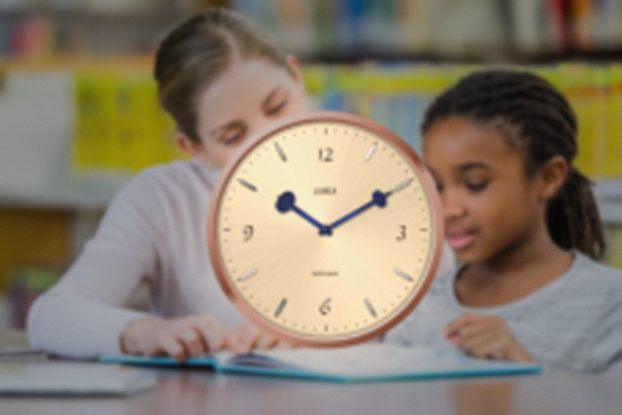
10:10
